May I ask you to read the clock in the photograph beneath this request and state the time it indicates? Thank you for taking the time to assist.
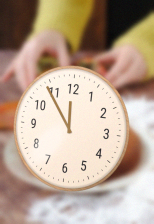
11:54
